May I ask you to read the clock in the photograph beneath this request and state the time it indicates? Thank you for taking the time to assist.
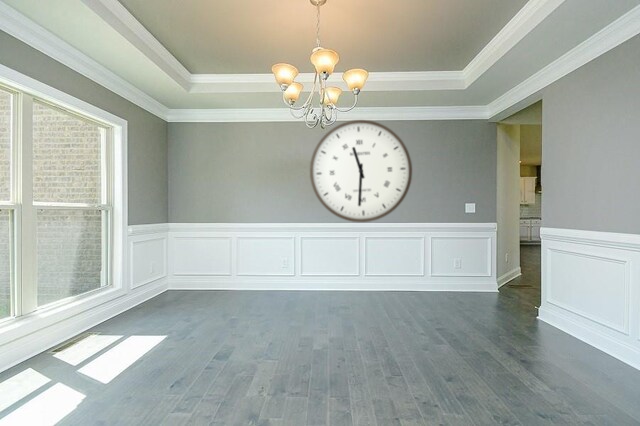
11:31
